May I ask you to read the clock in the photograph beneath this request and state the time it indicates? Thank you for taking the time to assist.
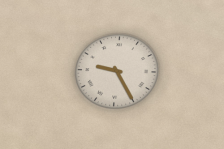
9:25
